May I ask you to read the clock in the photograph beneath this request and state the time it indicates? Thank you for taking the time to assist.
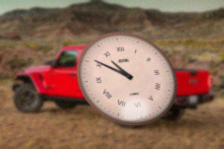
10:51
